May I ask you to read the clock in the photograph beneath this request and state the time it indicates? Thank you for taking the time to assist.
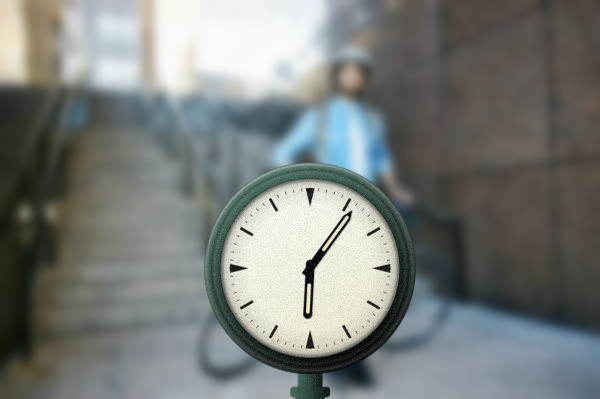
6:06
